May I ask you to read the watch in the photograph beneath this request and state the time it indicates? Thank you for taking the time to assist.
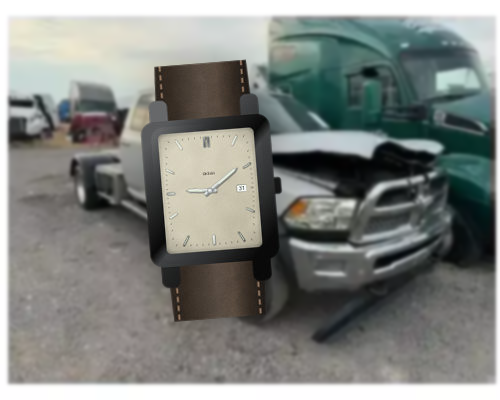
9:09
